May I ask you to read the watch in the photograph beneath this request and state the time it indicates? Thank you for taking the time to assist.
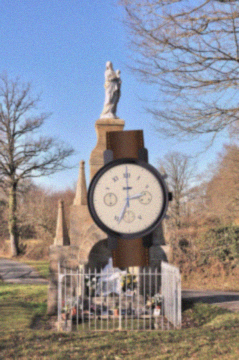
2:34
